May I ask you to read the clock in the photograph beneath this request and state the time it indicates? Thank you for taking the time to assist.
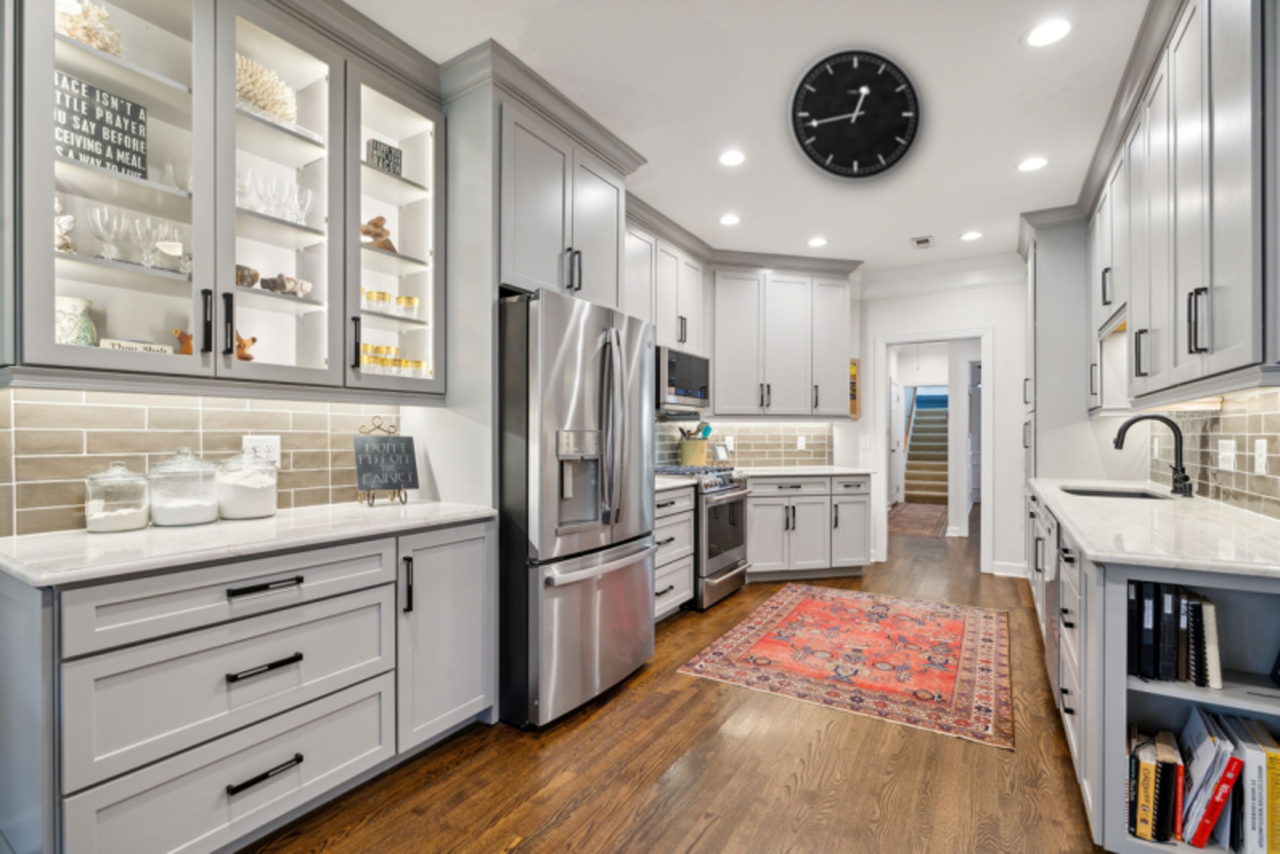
12:43
